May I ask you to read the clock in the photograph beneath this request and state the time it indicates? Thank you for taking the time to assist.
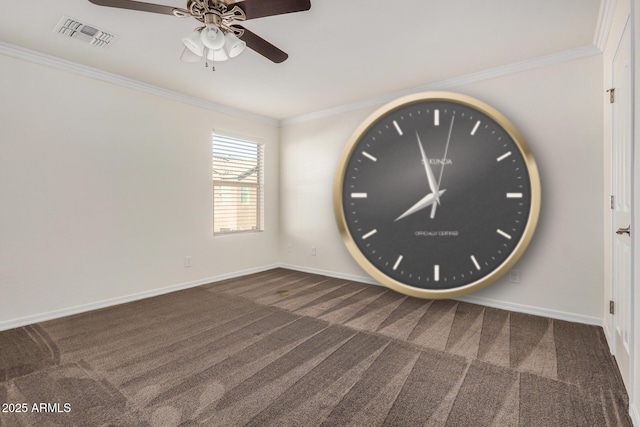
7:57:02
